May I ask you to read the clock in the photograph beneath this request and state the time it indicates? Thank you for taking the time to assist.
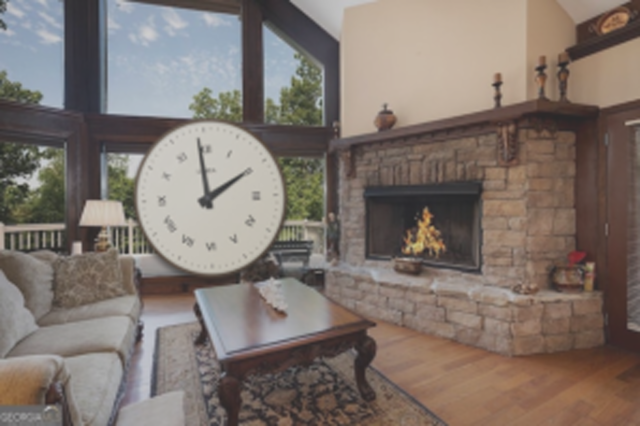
1:59
